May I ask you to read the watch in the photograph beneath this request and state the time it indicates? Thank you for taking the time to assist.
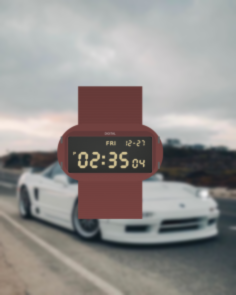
2:35:04
